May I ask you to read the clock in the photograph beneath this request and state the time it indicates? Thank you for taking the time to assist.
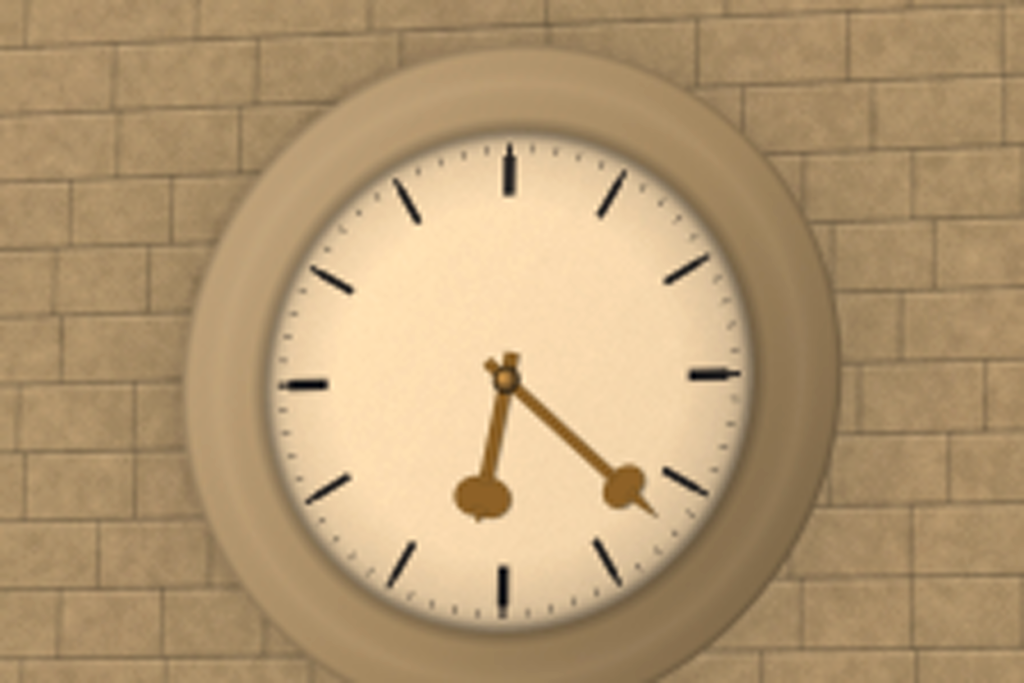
6:22
